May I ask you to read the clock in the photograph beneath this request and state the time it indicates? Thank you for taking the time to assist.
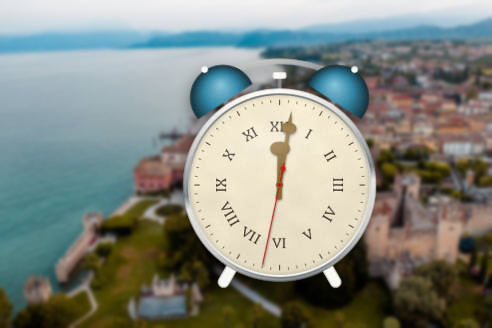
12:01:32
